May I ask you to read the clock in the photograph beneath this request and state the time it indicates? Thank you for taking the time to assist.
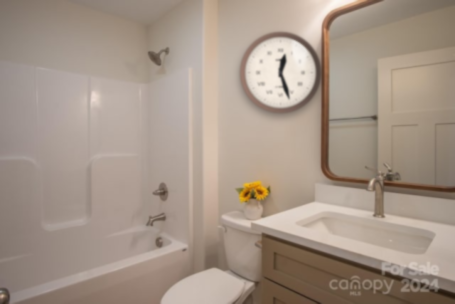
12:27
